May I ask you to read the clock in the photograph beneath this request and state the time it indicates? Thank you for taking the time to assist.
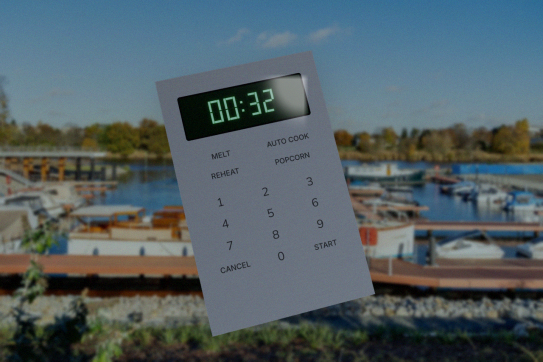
0:32
